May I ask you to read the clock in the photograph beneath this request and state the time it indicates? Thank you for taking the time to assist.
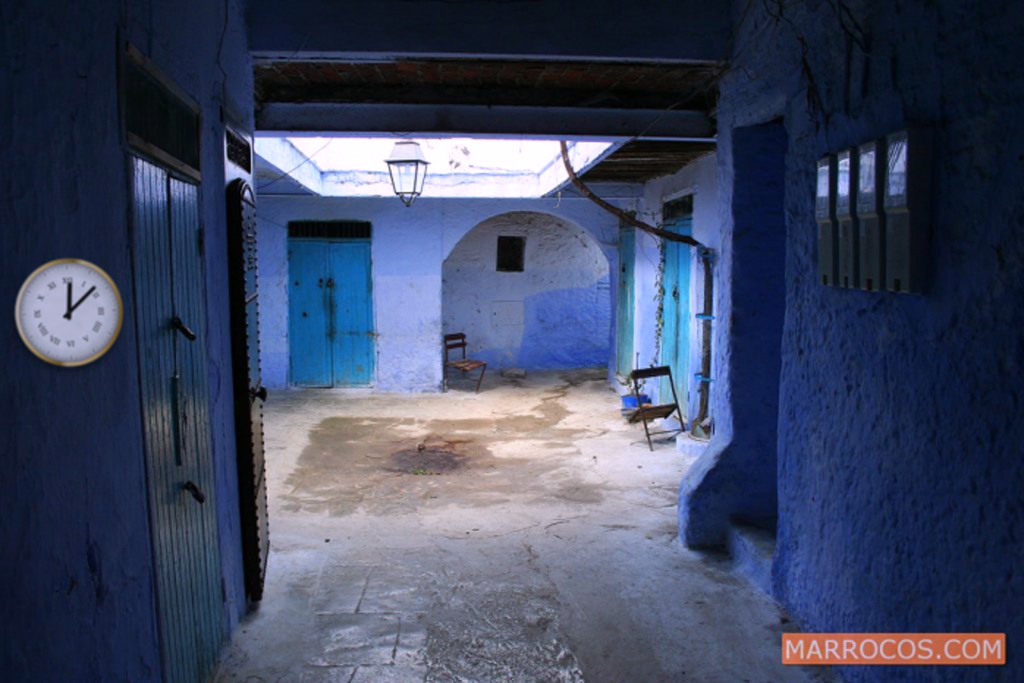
12:08
